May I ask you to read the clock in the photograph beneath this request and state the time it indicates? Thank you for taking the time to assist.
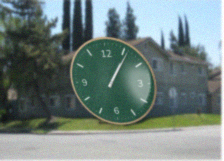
1:06
